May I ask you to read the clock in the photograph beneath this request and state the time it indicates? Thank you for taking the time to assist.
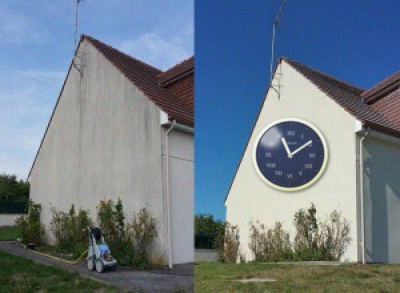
11:09
